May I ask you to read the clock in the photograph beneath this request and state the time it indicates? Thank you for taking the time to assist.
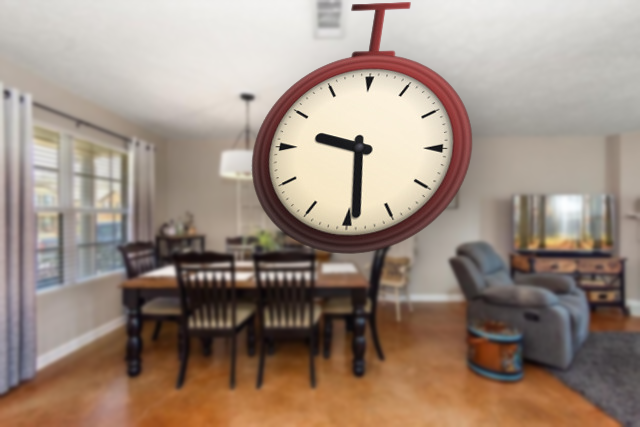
9:29
